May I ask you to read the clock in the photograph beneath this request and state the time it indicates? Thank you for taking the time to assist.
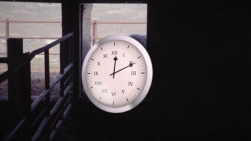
12:11
